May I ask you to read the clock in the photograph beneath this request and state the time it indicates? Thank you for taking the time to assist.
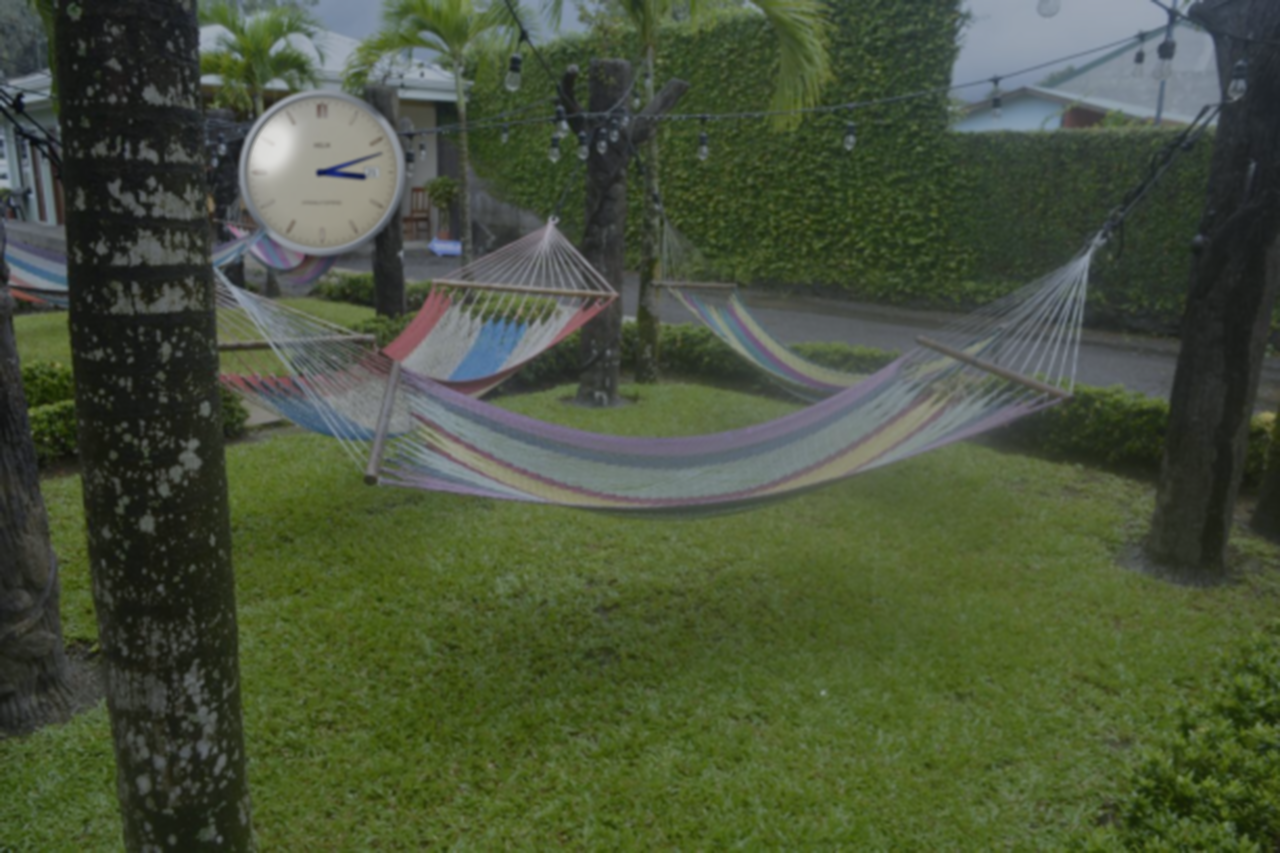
3:12
